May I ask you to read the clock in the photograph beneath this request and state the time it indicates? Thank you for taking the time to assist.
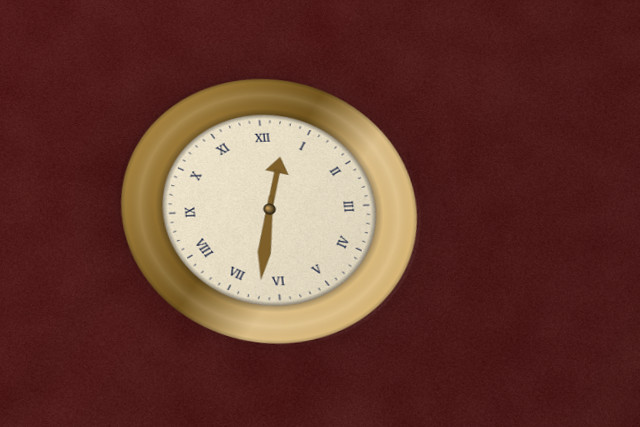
12:32
